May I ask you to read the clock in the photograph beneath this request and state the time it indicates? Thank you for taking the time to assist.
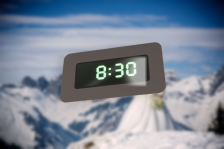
8:30
